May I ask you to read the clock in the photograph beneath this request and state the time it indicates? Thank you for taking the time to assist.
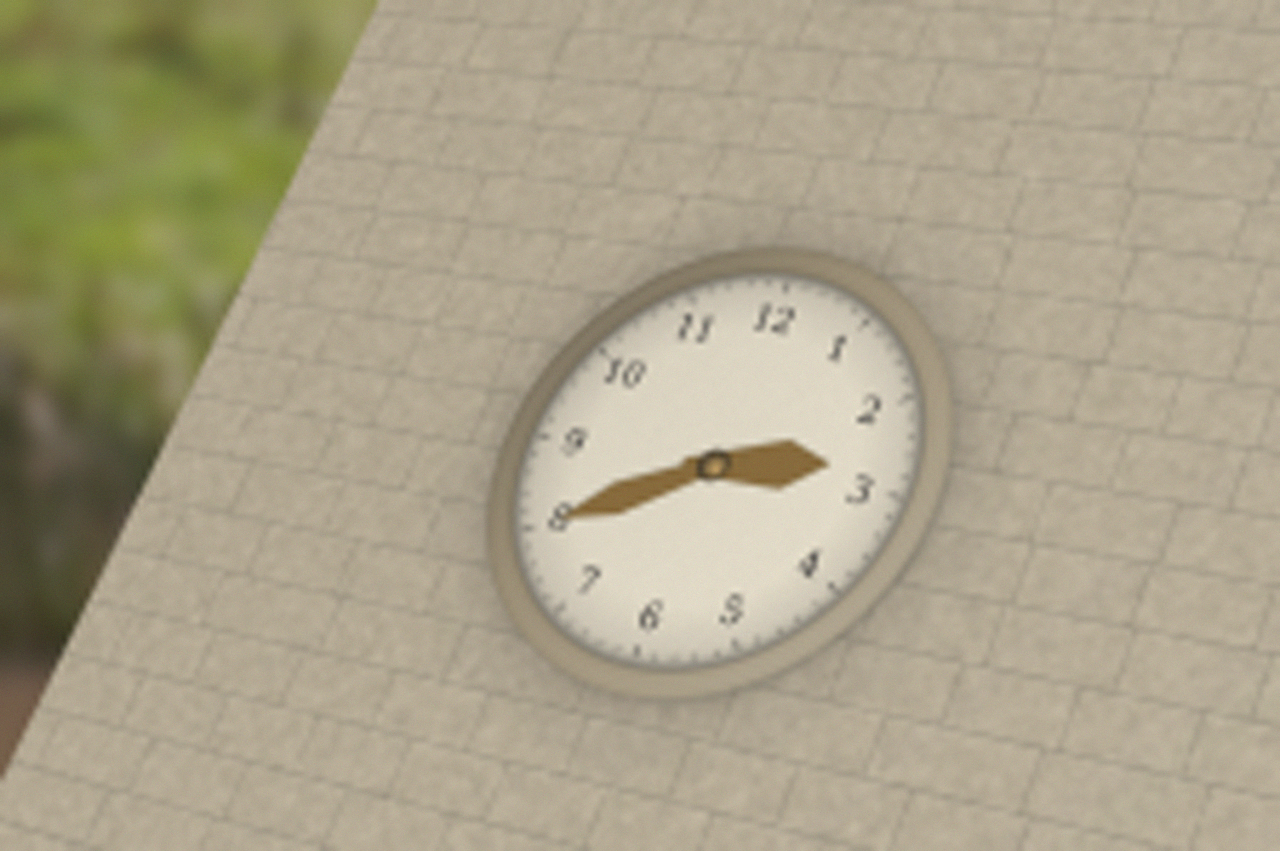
2:40
